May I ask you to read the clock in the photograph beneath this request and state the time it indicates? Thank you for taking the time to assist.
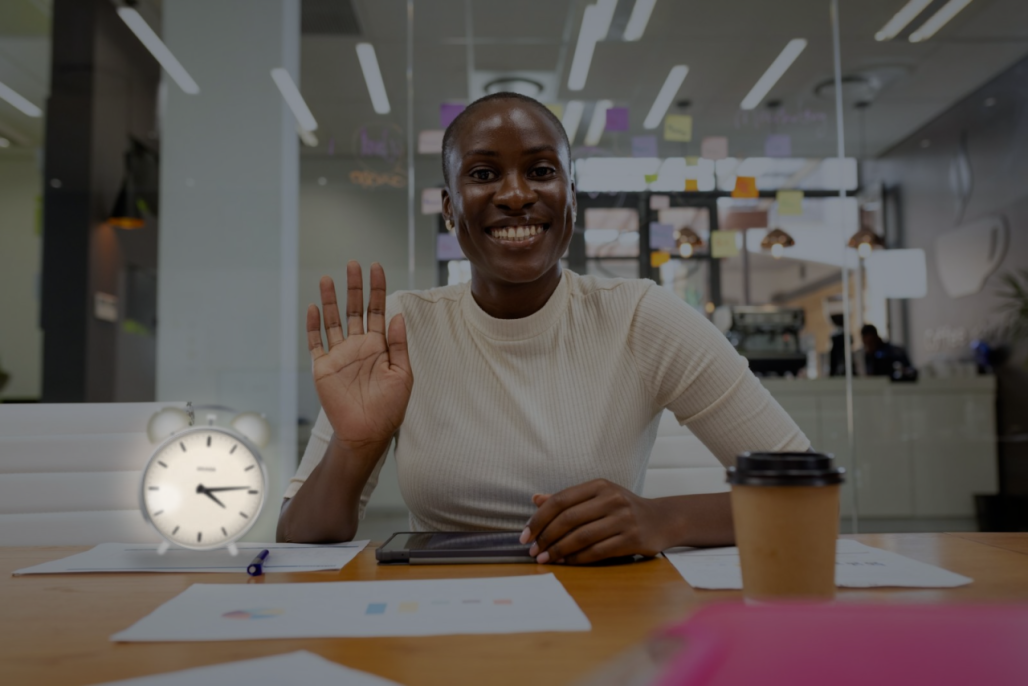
4:14
